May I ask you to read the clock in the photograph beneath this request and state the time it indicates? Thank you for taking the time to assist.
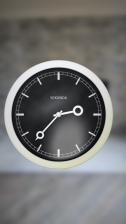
2:37
